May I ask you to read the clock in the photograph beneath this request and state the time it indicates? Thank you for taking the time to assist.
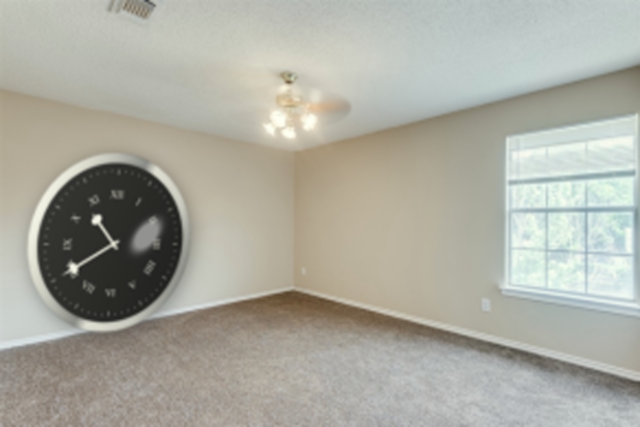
10:40
